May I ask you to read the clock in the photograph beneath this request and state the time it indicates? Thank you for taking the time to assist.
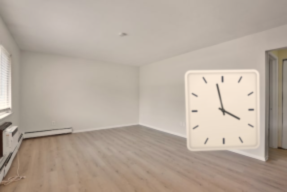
3:58
